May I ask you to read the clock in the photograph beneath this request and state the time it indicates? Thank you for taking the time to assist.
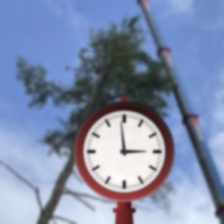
2:59
